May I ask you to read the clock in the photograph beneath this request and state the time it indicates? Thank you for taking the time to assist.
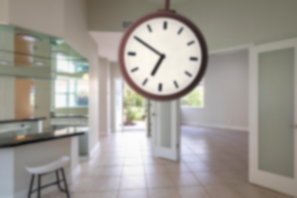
6:50
